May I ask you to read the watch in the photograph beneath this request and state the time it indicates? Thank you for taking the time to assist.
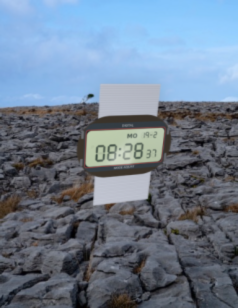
8:28
